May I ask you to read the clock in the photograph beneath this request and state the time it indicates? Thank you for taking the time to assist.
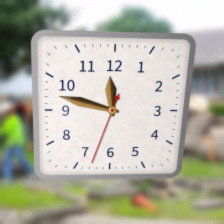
11:47:33
